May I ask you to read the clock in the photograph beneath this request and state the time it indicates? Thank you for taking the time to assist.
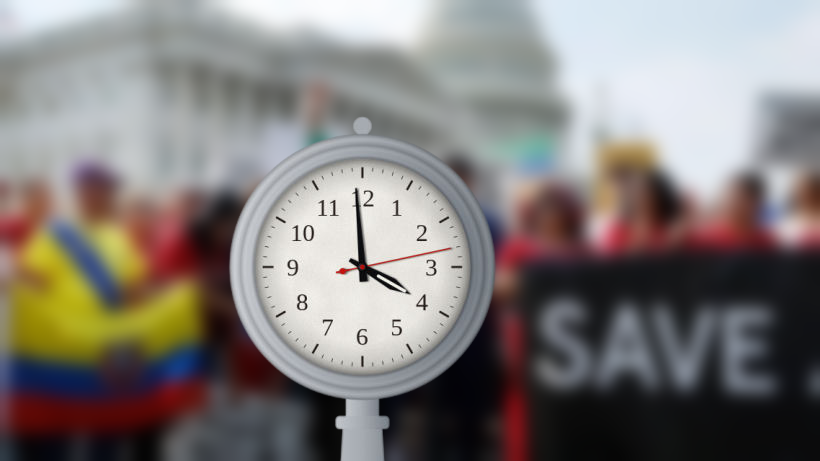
3:59:13
